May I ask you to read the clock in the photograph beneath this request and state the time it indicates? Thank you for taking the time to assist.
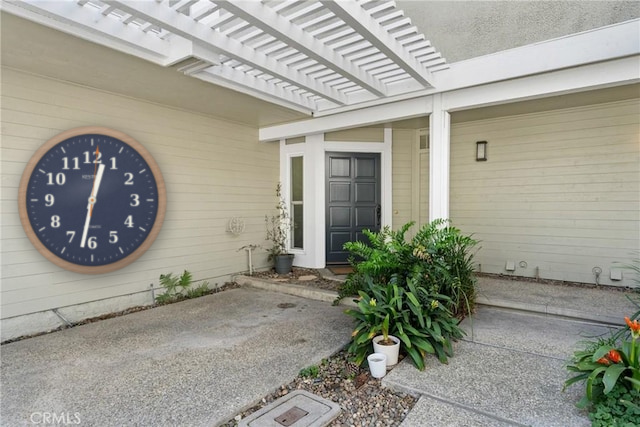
12:32:01
